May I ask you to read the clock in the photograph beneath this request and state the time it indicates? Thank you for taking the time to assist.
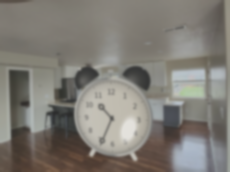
10:34
